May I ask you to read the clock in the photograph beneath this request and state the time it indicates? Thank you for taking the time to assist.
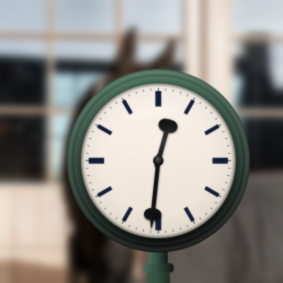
12:31
